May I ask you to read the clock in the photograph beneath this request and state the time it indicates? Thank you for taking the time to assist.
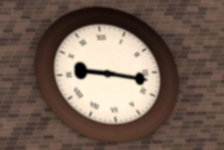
9:17
